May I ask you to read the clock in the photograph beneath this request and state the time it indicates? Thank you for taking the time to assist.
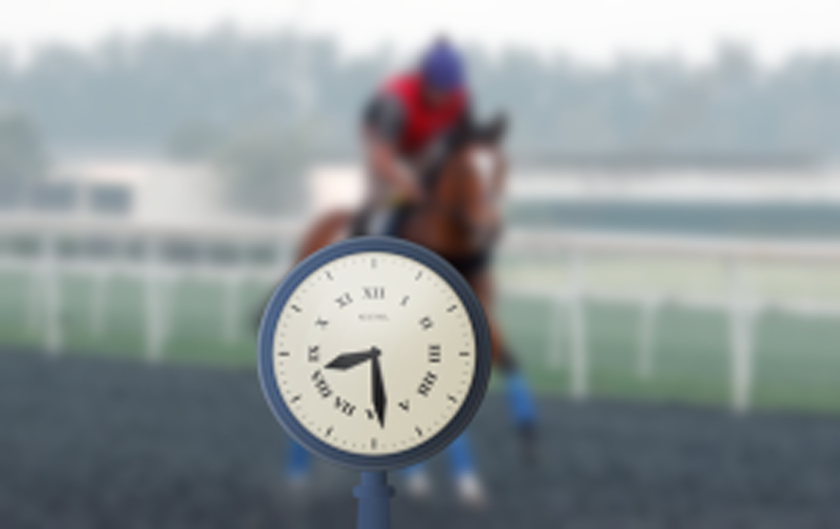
8:29
